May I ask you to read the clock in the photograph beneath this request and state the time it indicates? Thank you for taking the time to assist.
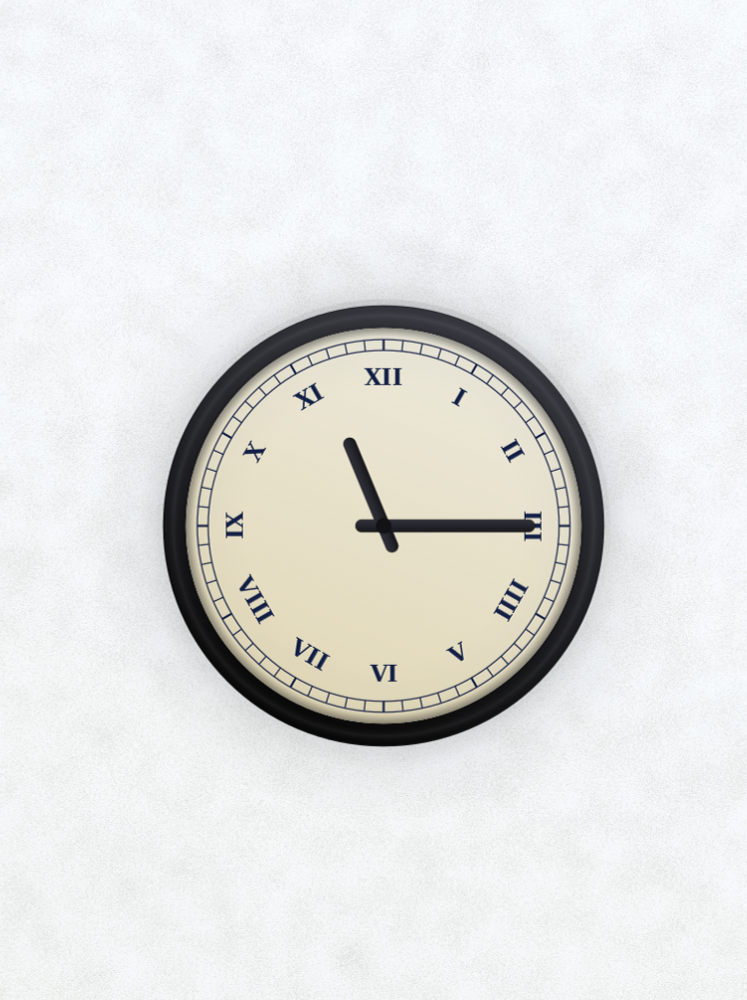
11:15
